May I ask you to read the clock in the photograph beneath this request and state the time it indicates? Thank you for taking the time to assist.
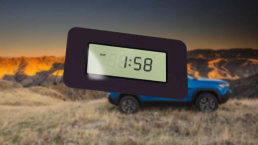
1:58
